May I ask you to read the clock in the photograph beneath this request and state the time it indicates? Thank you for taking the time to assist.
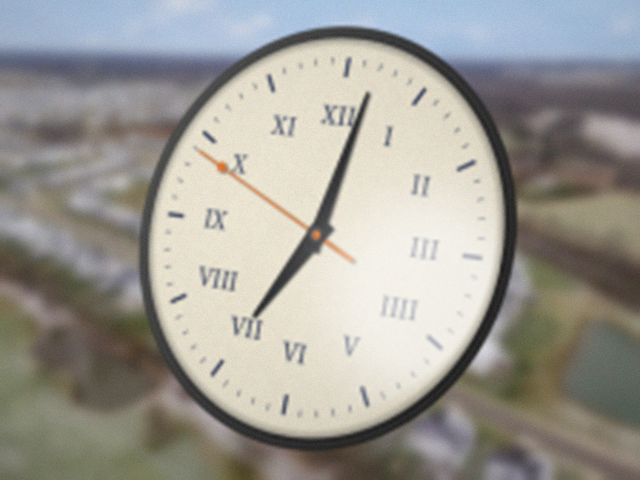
7:01:49
